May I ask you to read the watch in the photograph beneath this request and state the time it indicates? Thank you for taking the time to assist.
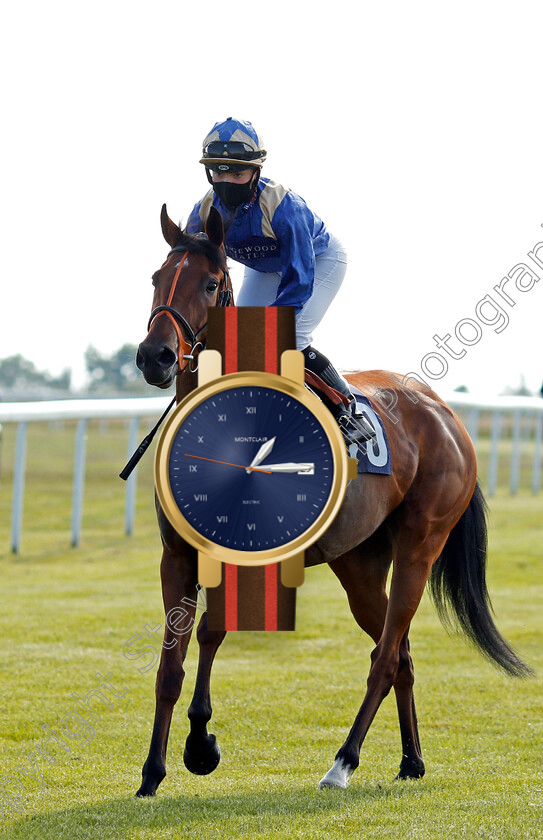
1:14:47
